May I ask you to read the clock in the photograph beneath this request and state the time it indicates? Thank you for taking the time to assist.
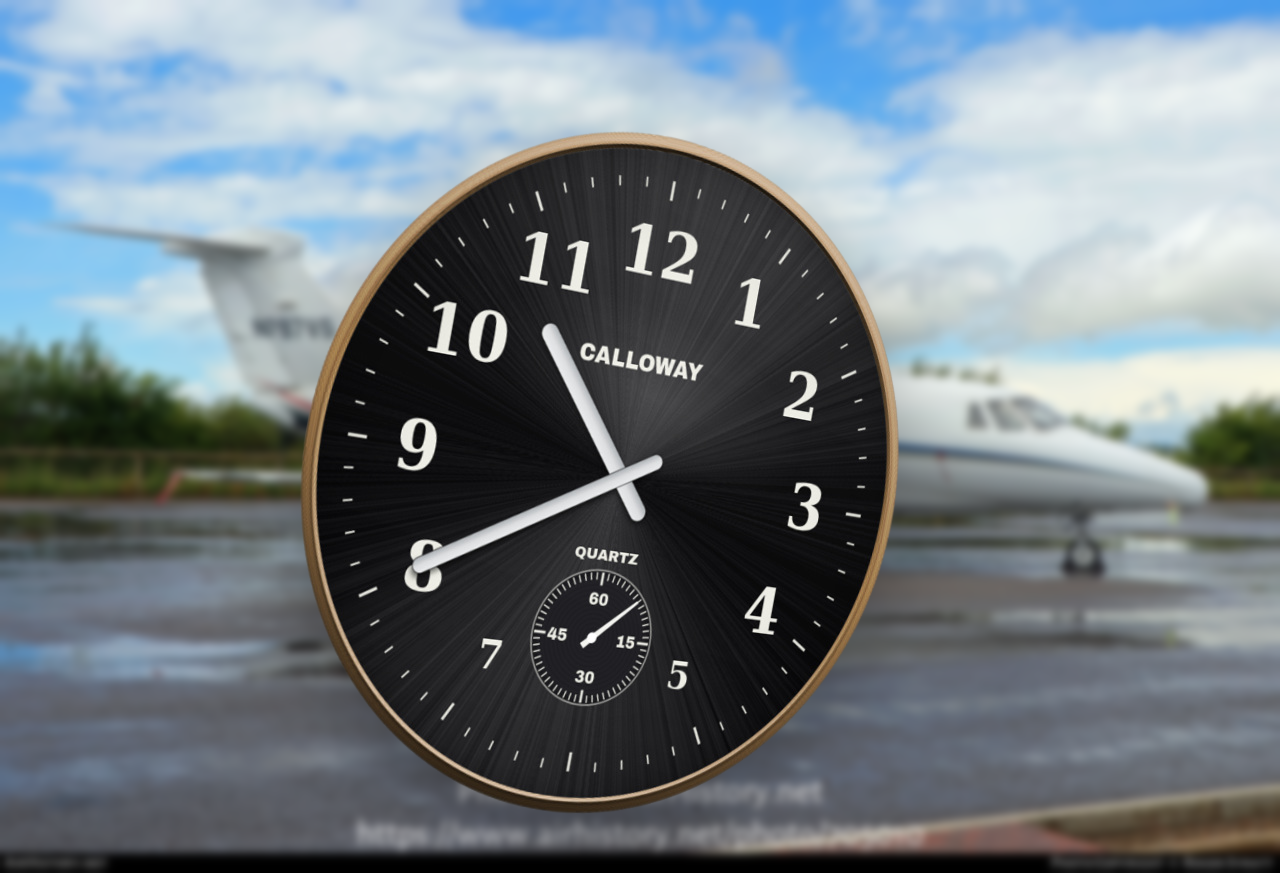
10:40:08
